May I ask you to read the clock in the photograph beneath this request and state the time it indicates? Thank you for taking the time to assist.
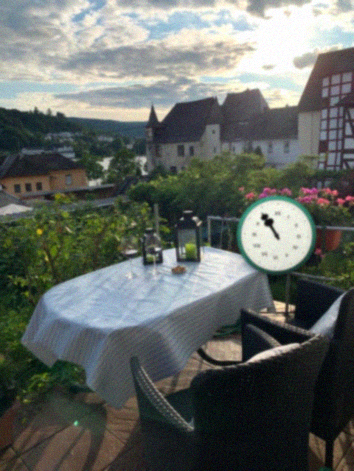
10:54
